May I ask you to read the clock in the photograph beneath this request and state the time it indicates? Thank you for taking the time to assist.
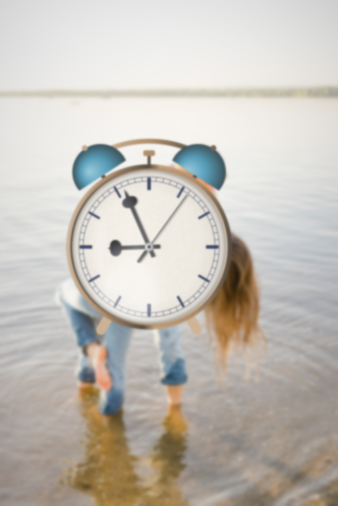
8:56:06
